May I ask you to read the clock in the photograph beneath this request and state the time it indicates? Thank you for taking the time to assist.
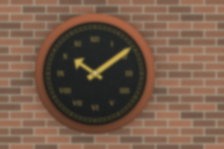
10:09
